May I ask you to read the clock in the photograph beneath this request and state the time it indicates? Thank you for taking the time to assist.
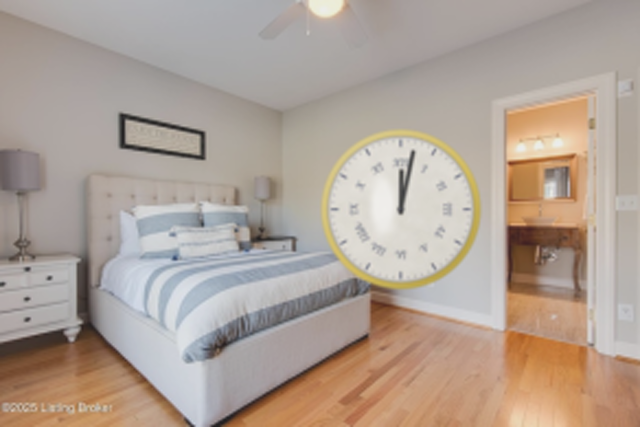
12:02
